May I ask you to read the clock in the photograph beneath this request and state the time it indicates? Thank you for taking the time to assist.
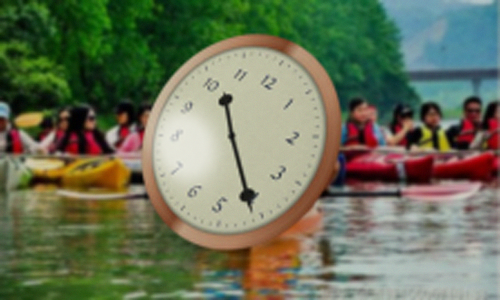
10:21
